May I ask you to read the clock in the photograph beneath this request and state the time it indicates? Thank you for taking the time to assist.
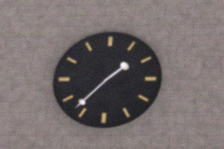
1:37
